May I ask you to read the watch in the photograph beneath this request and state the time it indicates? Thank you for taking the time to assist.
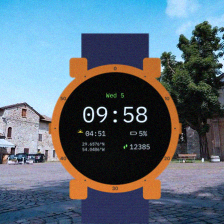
9:58
